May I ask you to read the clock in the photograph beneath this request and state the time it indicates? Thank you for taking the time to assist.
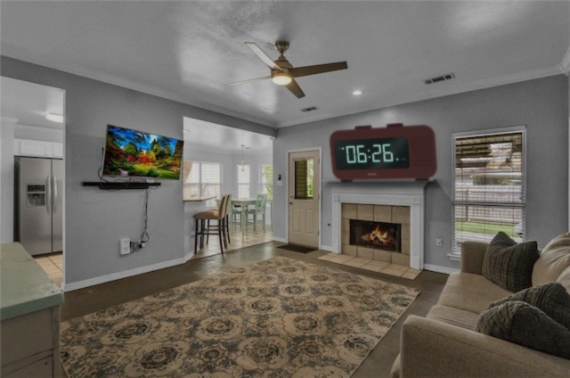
6:26
